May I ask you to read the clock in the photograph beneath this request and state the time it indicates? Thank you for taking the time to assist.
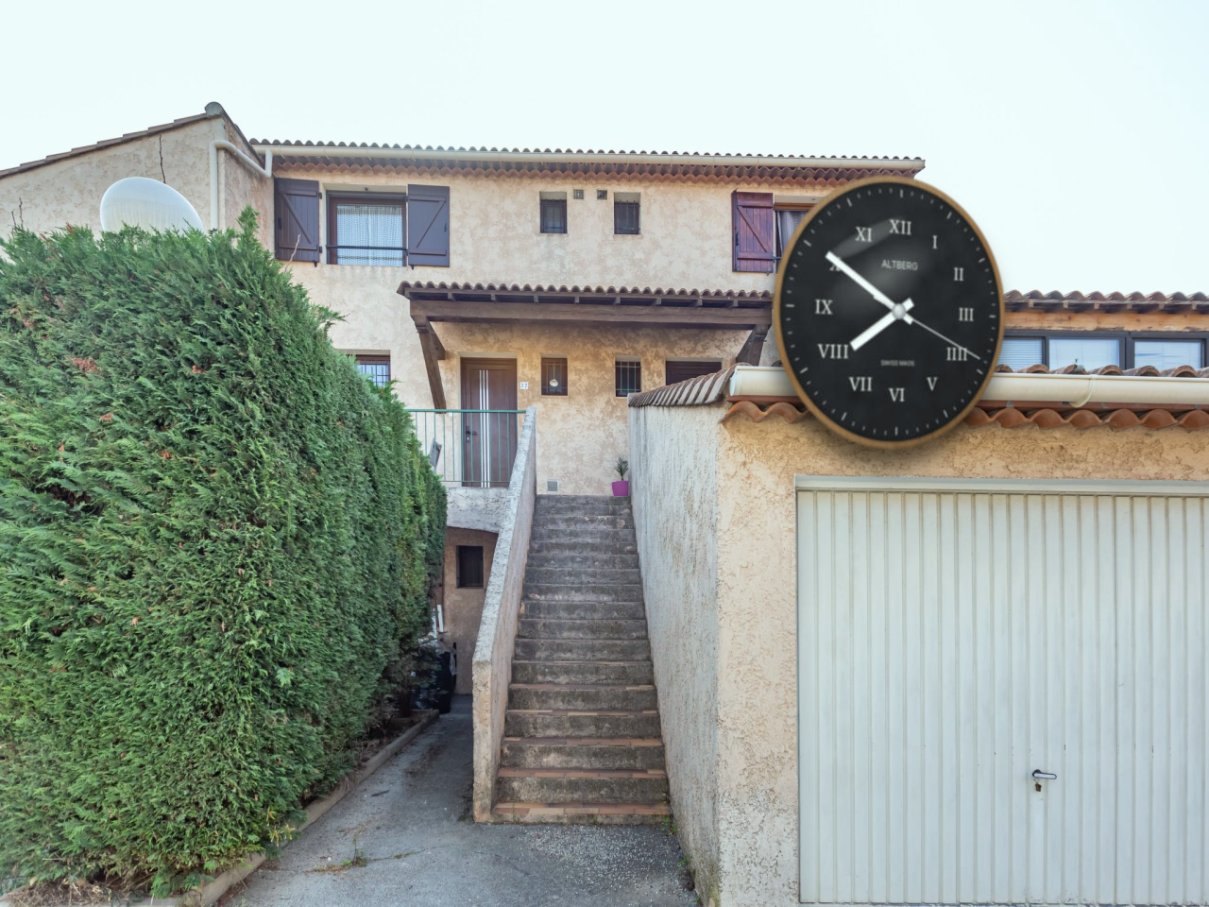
7:50:19
